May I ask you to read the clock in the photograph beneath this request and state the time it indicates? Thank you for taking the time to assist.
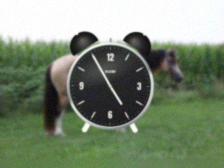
4:55
